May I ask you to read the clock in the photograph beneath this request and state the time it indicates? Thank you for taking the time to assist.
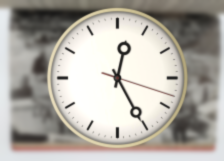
12:25:18
